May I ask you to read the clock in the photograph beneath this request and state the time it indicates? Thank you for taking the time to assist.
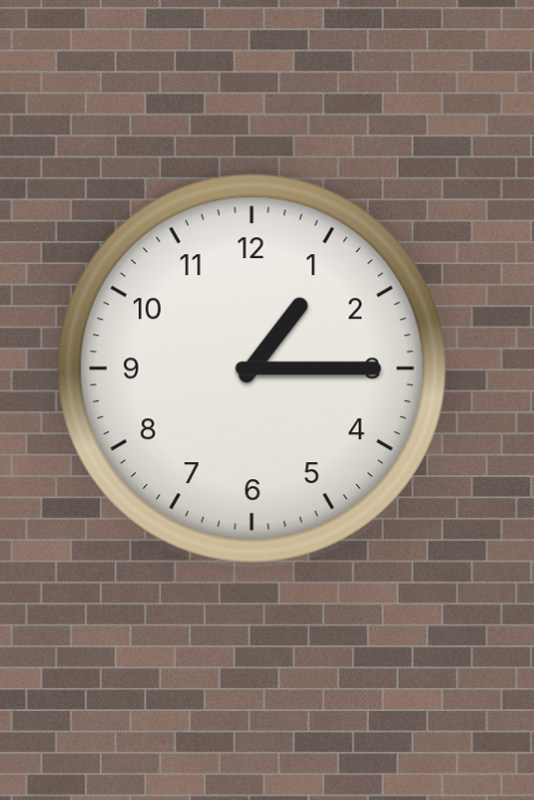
1:15
